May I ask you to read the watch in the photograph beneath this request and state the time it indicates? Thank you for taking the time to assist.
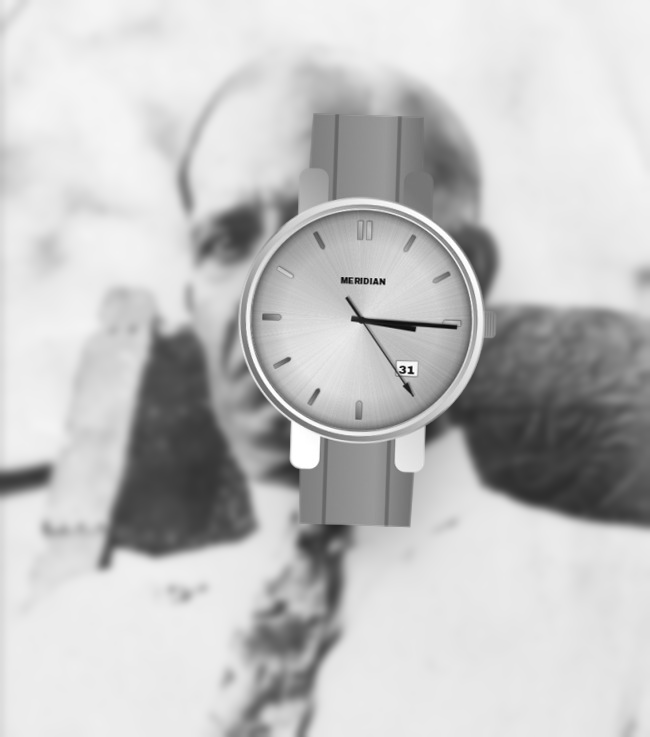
3:15:24
